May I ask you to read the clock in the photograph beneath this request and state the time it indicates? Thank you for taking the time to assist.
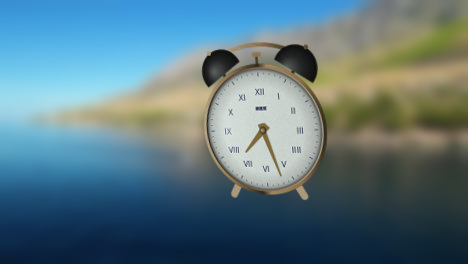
7:27
